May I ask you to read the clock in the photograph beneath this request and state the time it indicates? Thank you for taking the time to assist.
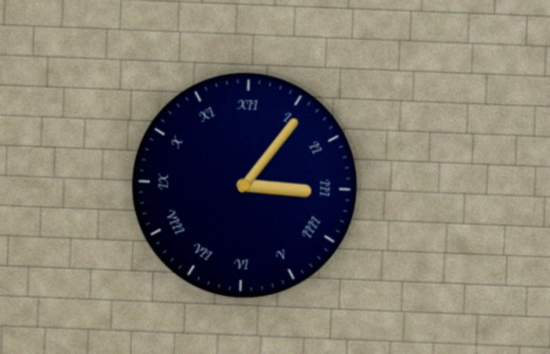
3:06
